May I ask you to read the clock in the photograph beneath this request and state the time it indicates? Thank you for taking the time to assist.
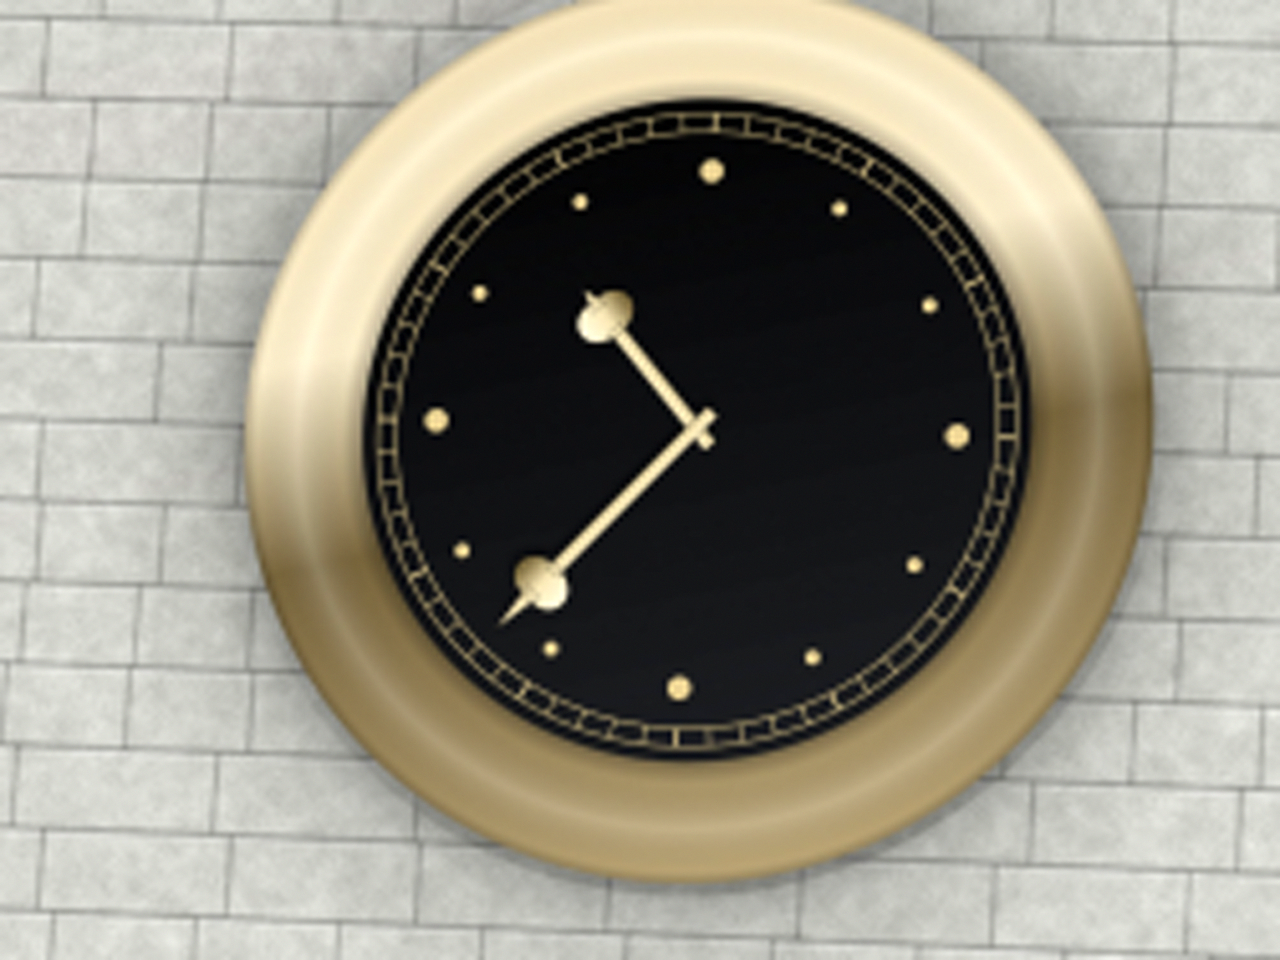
10:37
